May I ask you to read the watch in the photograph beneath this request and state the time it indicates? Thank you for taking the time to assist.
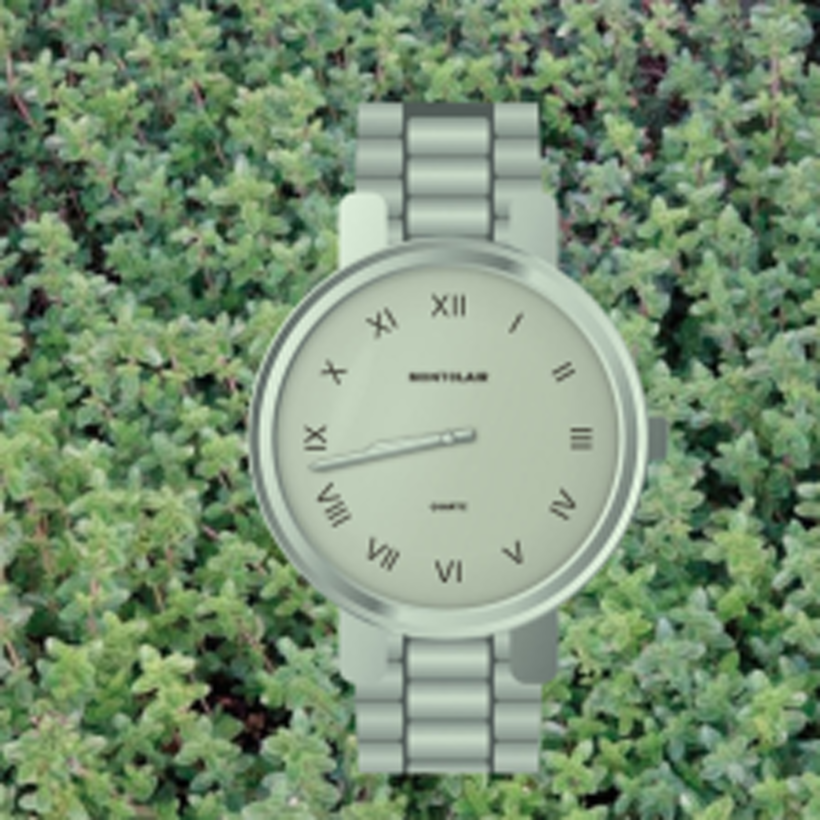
8:43
